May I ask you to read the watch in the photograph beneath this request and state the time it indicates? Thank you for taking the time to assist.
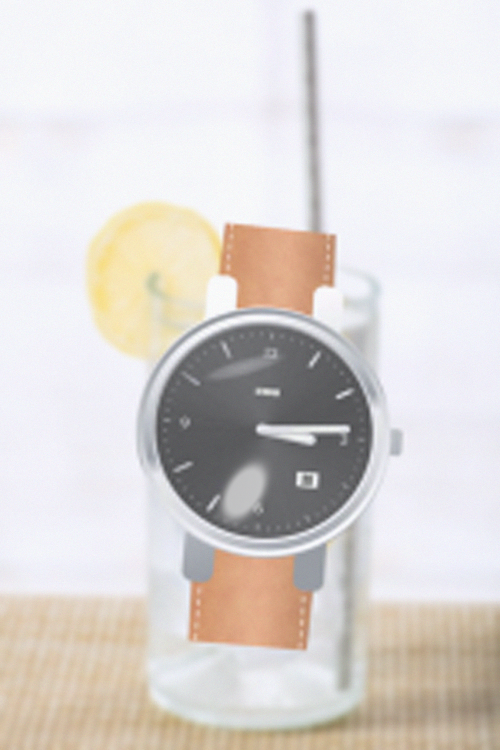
3:14
